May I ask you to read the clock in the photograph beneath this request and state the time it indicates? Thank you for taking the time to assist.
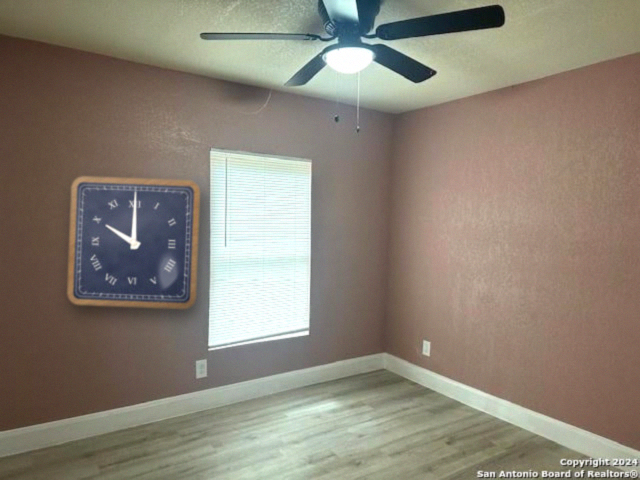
10:00
